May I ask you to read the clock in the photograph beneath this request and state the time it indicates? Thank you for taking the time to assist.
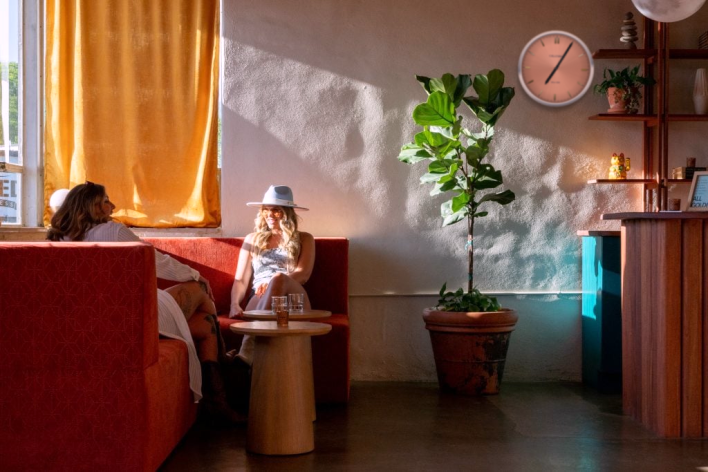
7:05
